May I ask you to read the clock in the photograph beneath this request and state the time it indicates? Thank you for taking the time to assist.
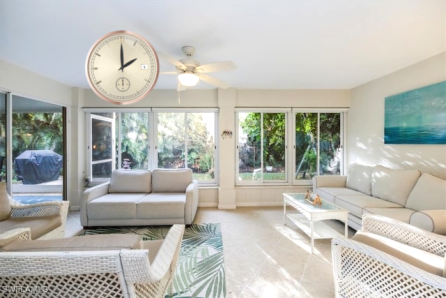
2:00
